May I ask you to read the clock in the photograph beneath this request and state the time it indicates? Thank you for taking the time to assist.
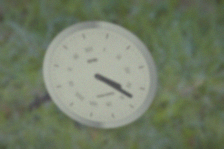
4:23
